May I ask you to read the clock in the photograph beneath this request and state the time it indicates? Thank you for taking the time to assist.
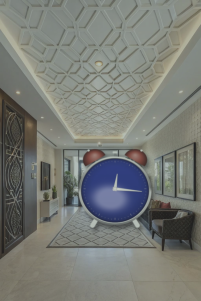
12:16
